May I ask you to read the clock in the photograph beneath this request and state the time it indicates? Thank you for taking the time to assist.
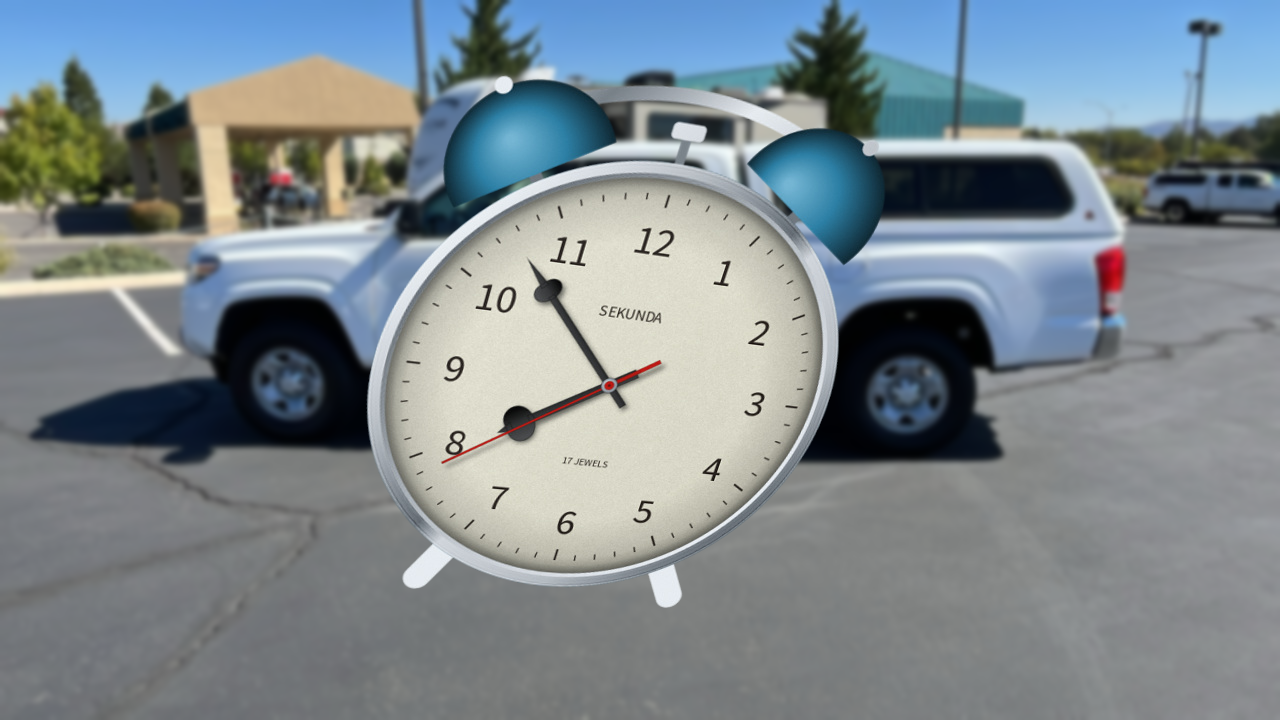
7:52:39
